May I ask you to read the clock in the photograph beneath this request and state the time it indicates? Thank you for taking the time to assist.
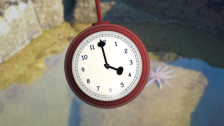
3:59
